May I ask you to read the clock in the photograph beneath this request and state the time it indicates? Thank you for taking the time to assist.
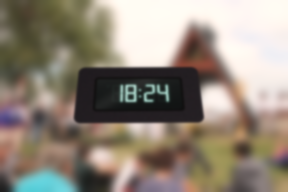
18:24
